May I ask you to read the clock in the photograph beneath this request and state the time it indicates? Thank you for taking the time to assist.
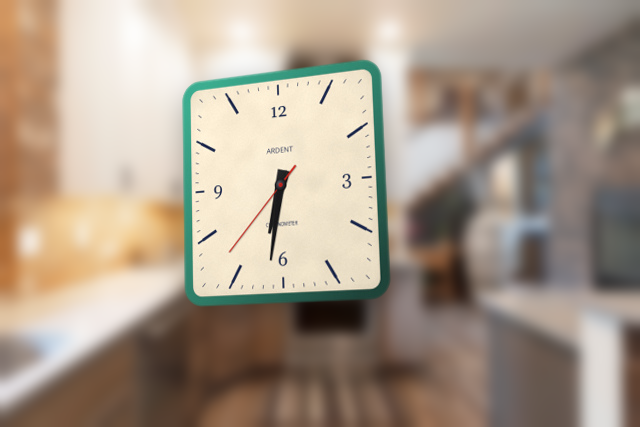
6:31:37
